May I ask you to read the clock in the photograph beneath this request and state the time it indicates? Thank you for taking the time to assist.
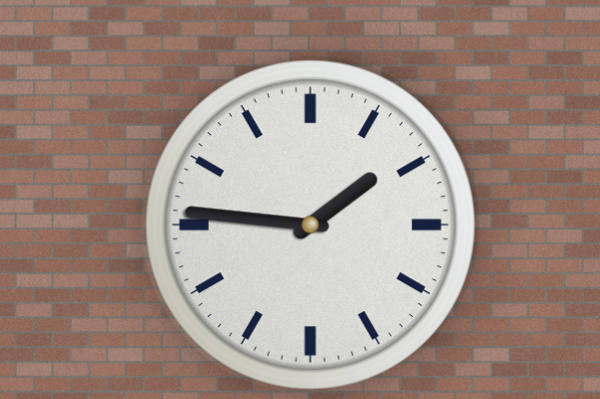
1:46
